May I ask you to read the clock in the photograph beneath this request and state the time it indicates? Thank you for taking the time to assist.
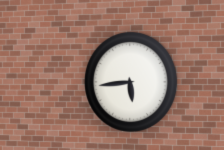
5:44
